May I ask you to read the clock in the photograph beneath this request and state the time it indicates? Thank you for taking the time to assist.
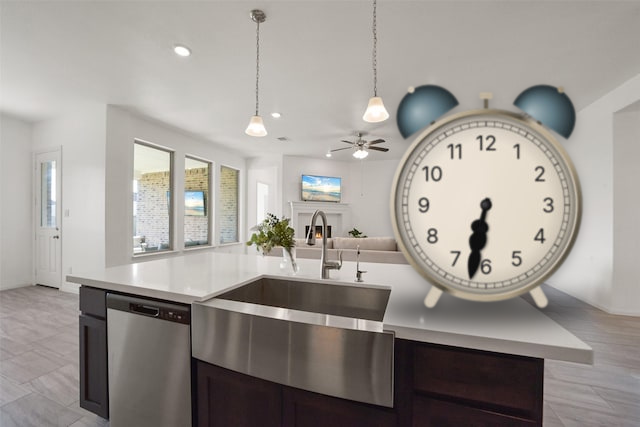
6:32
